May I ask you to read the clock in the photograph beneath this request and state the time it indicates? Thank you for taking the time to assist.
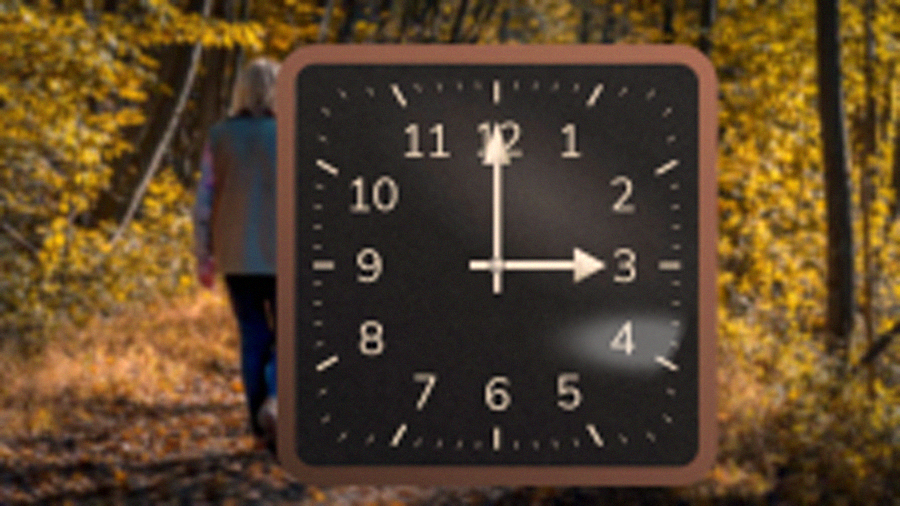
3:00
